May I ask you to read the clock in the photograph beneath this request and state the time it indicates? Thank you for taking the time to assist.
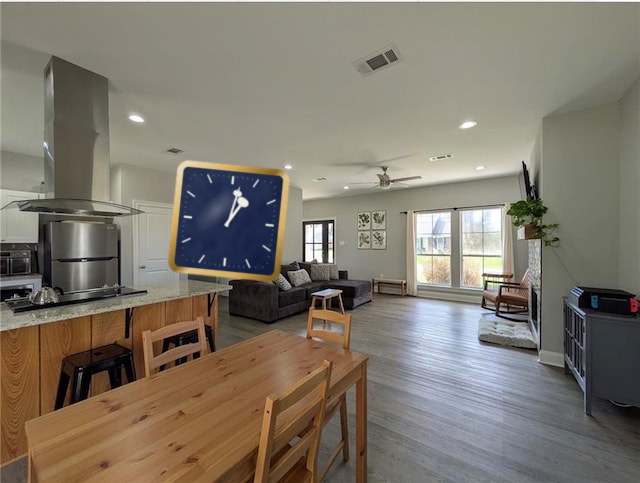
1:02
